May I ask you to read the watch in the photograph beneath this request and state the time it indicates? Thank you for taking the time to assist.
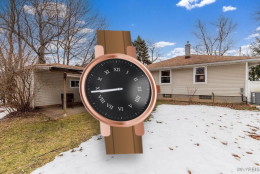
8:44
